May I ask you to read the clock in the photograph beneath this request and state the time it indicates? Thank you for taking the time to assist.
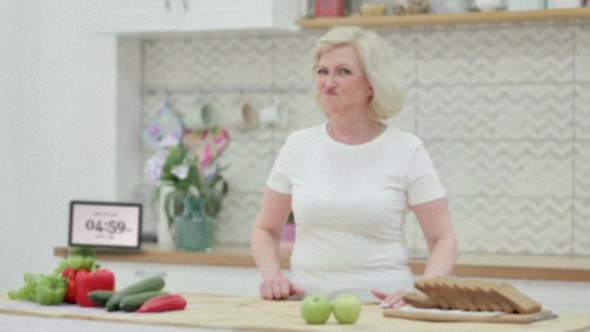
4:59
